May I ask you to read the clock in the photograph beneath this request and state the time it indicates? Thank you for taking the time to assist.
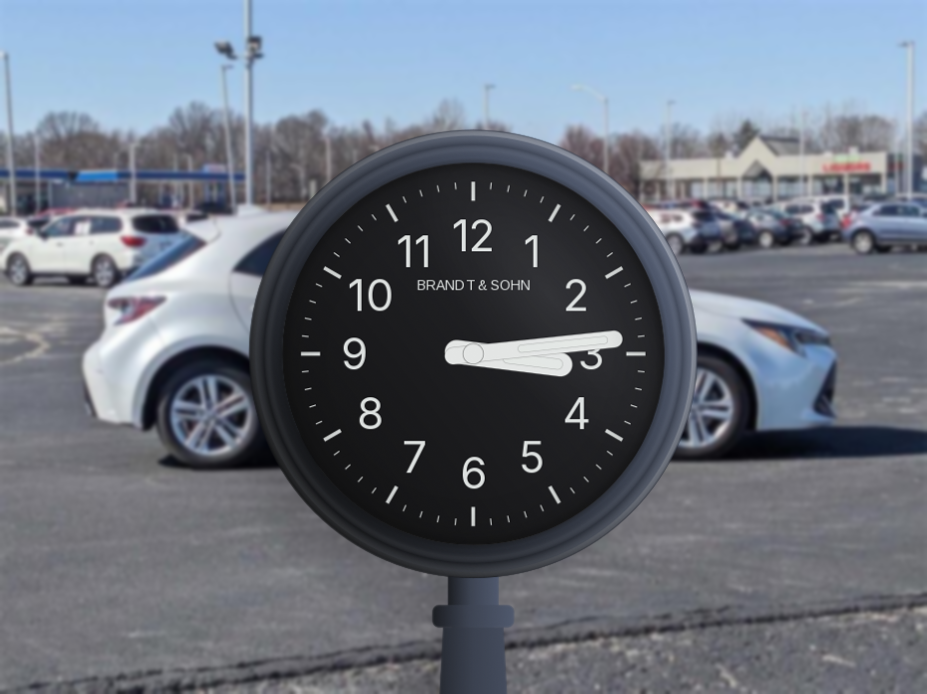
3:14
